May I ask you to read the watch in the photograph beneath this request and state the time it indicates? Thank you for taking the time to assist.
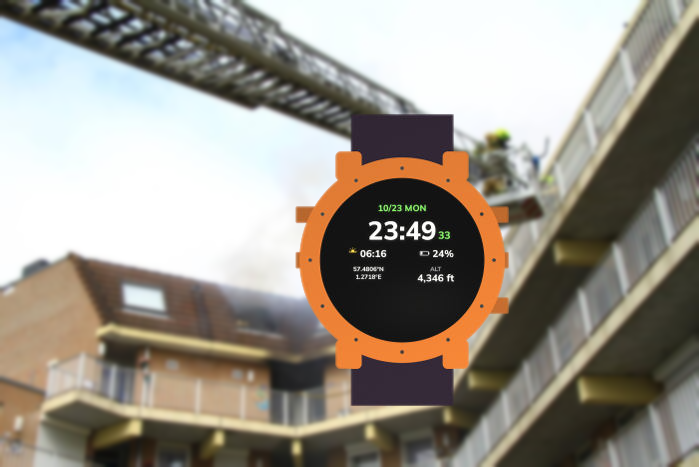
23:49:33
